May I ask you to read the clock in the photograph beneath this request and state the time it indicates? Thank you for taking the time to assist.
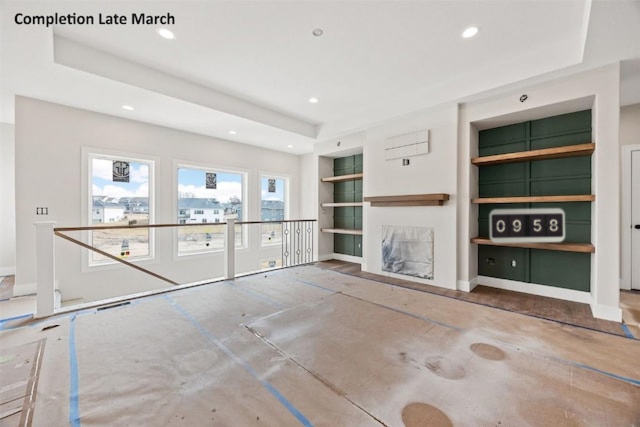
9:58
